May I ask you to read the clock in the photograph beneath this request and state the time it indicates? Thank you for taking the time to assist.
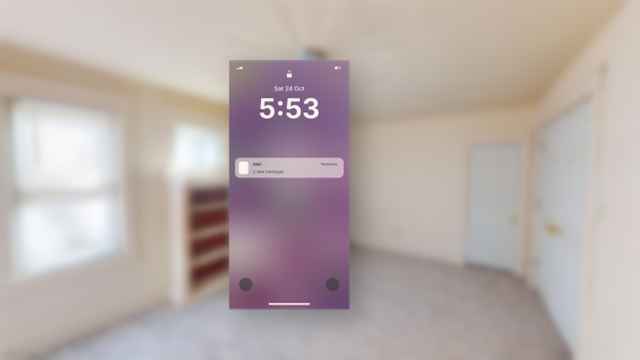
5:53
